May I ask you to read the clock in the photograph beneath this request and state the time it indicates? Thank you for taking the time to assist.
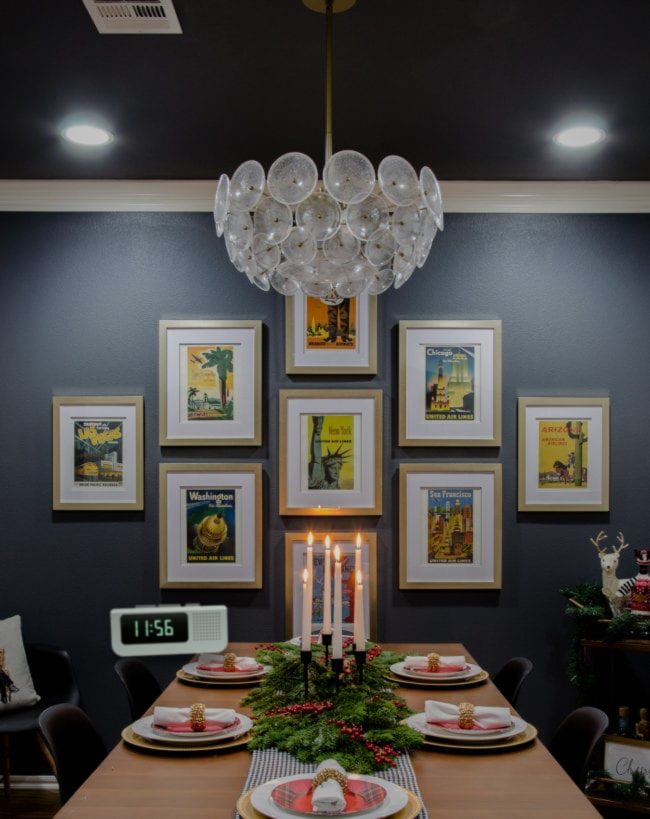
11:56
